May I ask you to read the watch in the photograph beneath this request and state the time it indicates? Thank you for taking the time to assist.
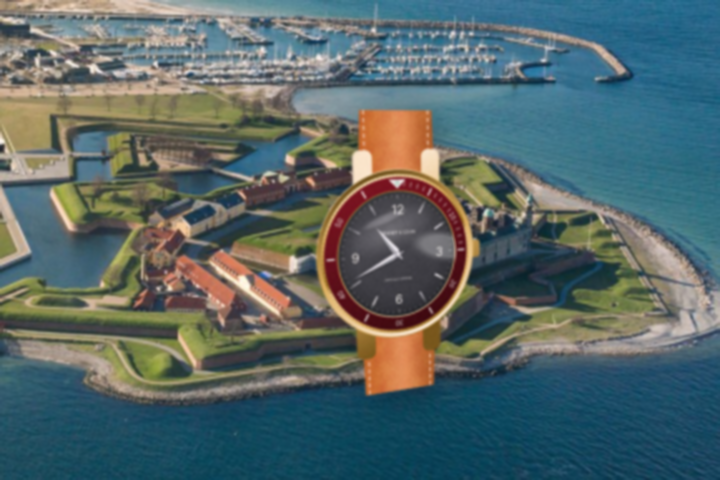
10:41
